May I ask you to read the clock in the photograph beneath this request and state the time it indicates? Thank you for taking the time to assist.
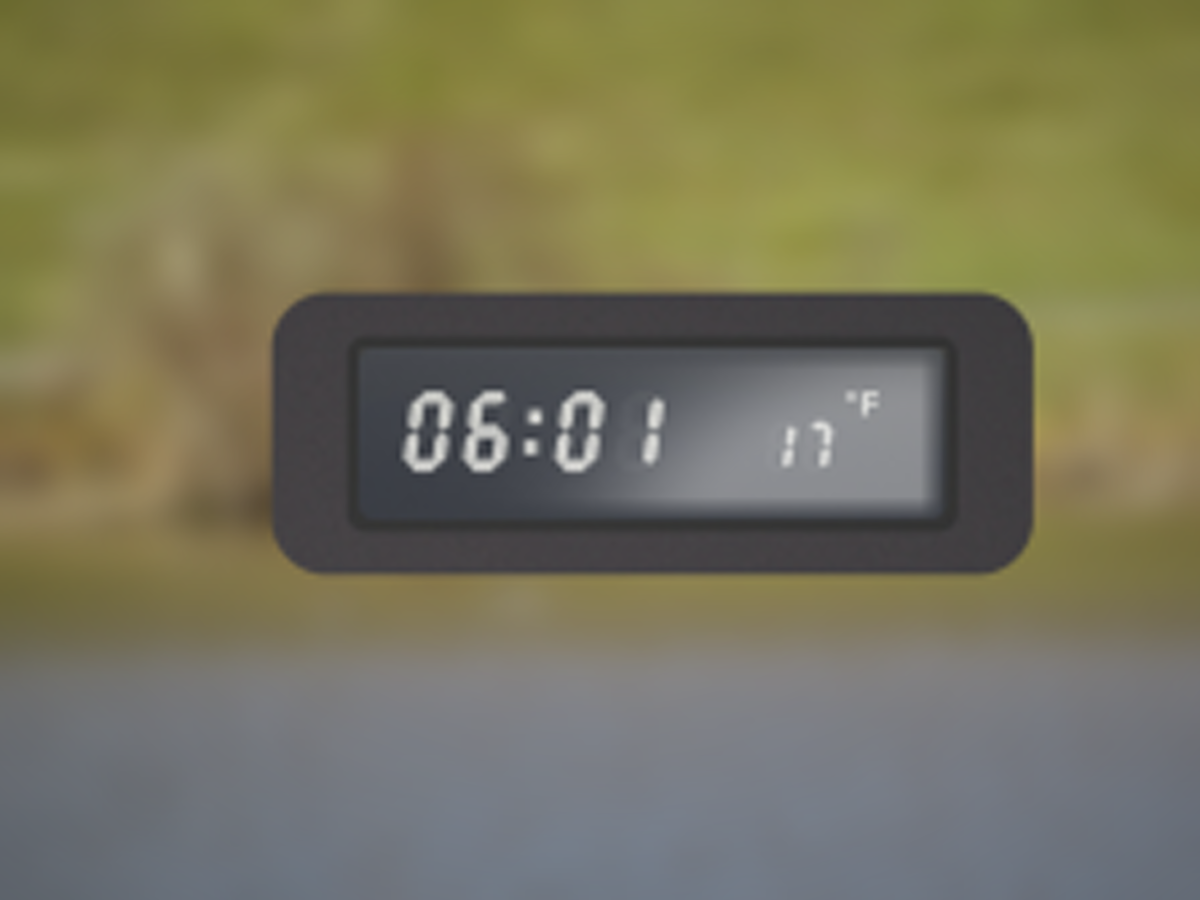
6:01
